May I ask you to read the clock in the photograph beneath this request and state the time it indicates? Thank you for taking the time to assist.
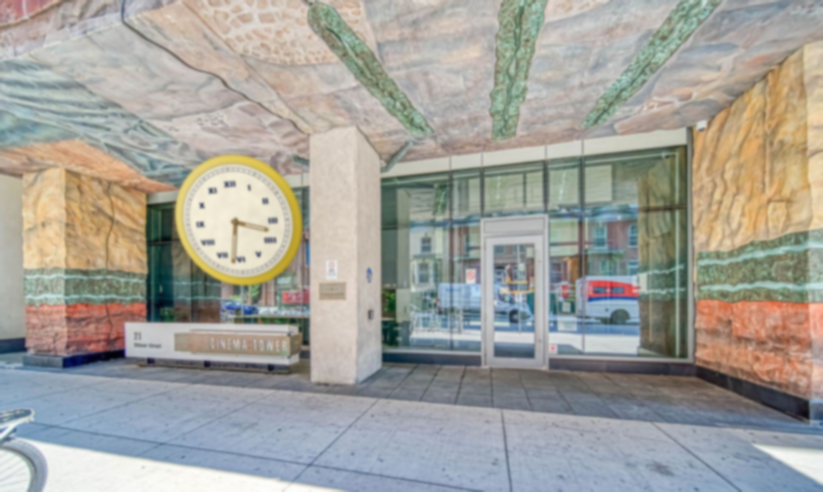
3:32
